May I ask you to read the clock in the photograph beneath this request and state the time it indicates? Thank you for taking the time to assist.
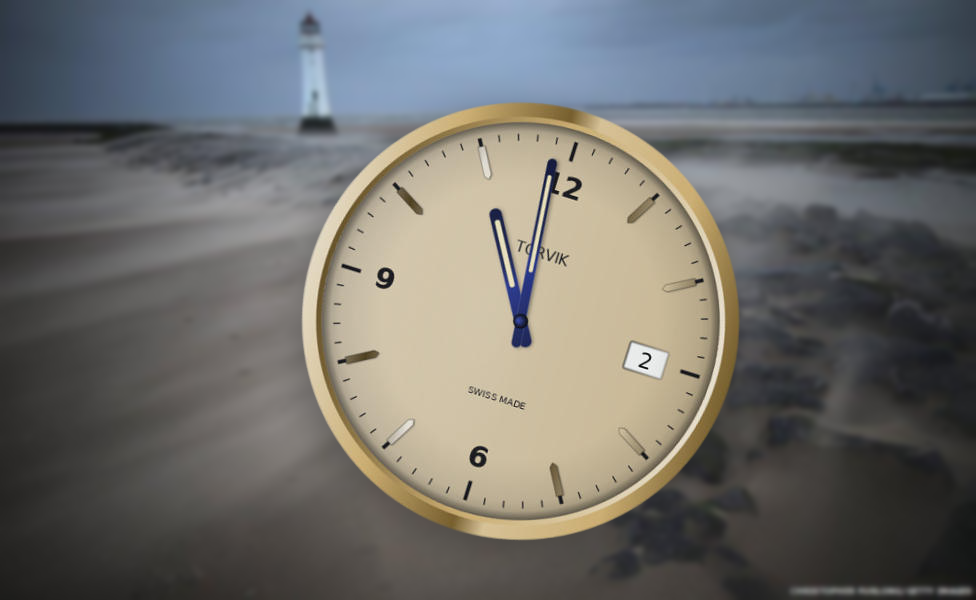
10:59
